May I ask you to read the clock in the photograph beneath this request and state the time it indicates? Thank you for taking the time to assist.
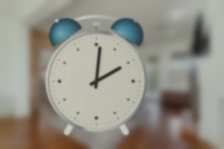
2:01
